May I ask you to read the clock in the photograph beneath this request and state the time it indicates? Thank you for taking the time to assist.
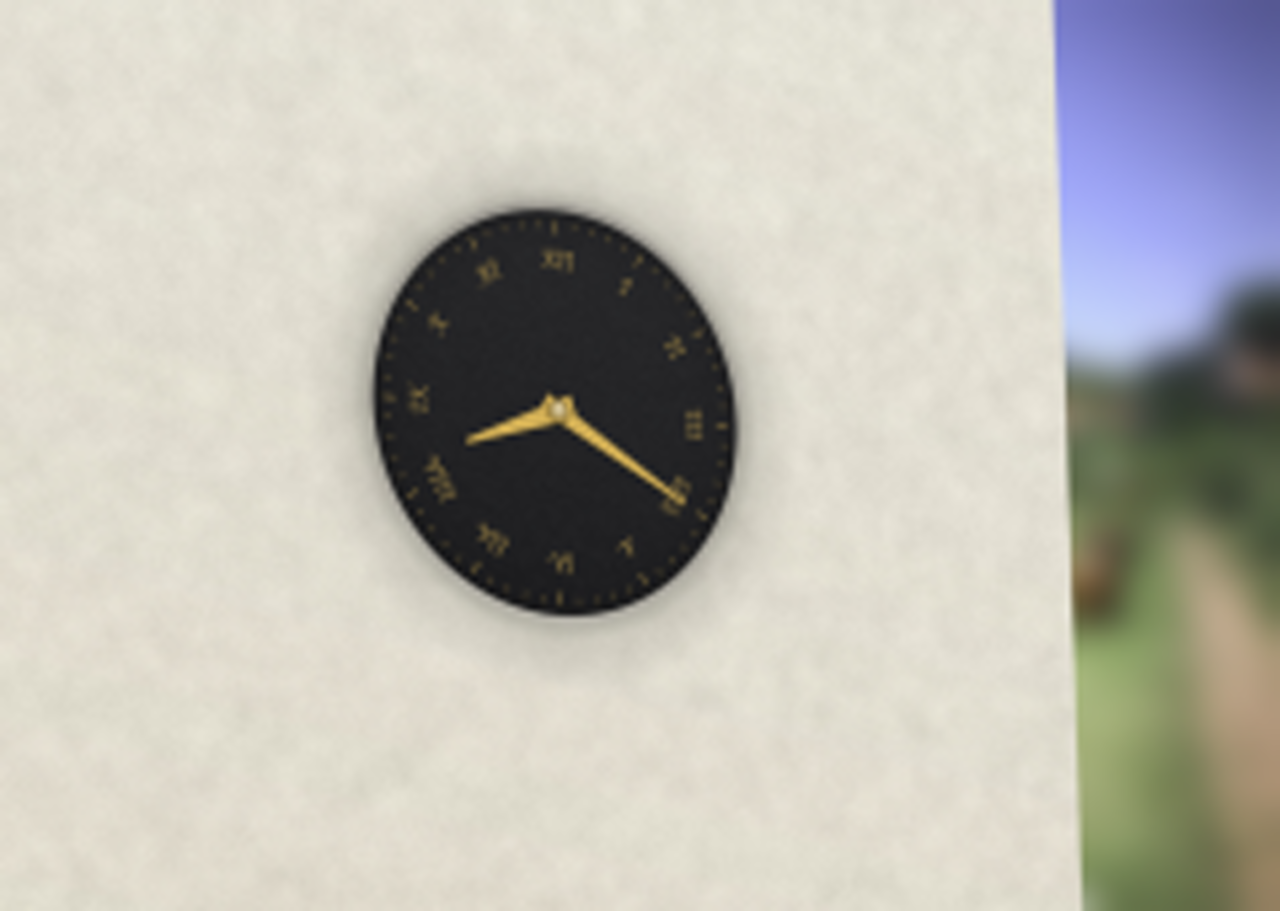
8:20
